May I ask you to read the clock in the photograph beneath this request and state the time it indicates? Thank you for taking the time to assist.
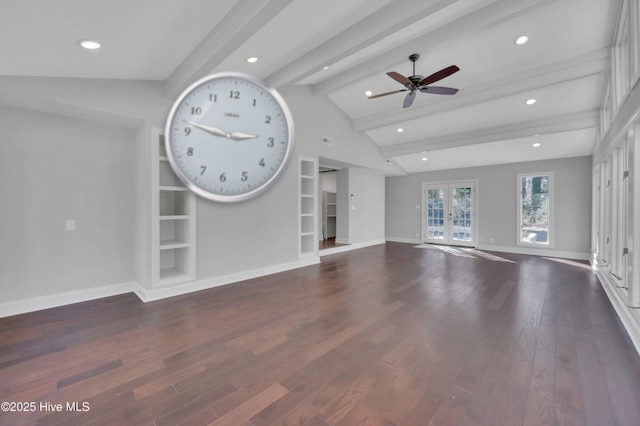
2:47
